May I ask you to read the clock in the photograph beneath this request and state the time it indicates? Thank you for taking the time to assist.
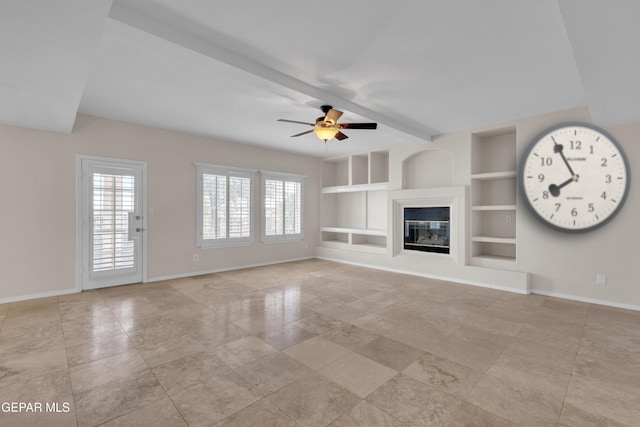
7:55
